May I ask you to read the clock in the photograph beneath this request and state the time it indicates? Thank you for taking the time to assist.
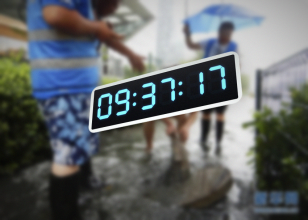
9:37:17
